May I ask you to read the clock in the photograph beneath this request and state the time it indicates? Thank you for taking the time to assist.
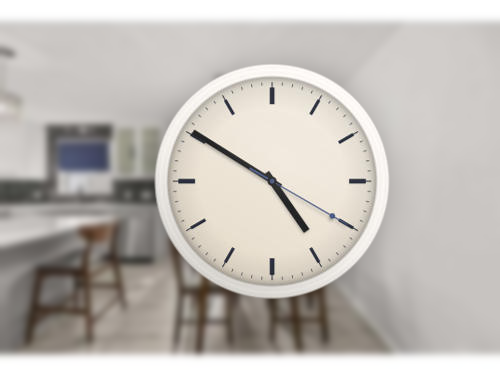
4:50:20
